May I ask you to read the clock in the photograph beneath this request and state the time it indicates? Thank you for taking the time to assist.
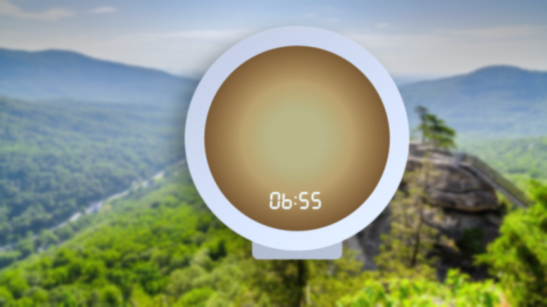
6:55
